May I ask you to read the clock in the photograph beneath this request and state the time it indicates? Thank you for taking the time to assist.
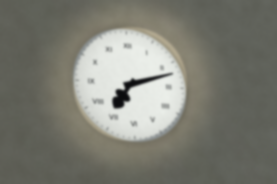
7:12
